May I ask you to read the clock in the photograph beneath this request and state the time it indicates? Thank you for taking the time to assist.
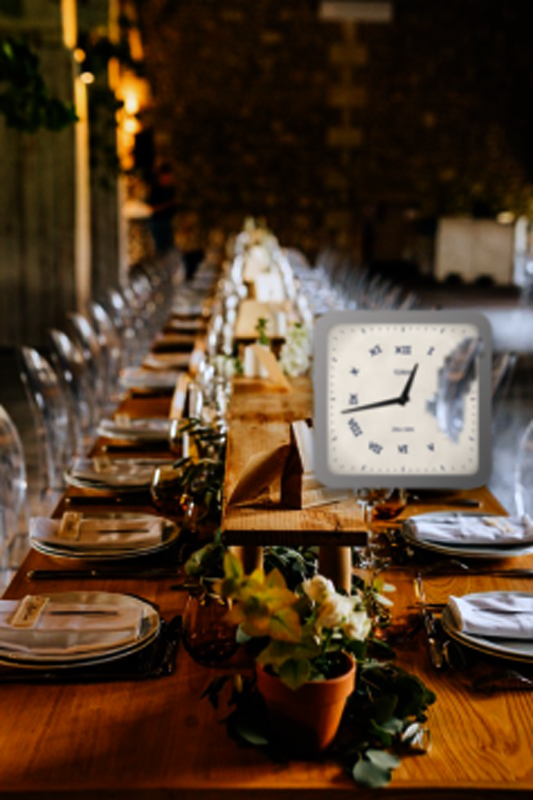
12:43
